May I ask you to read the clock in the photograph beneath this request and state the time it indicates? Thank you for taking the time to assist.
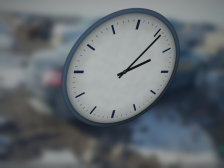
2:06
